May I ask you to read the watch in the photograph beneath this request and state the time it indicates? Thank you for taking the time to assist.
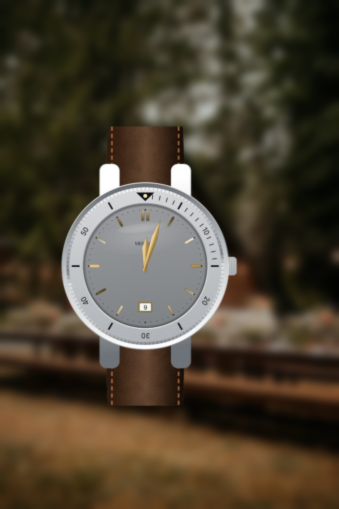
12:03
